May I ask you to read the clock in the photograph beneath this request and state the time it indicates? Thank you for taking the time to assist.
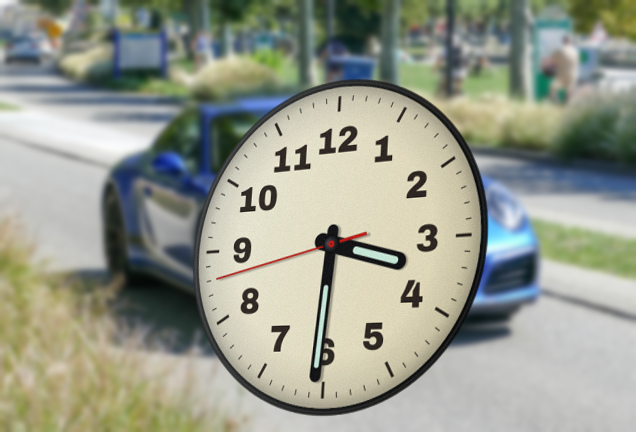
3:30:43
